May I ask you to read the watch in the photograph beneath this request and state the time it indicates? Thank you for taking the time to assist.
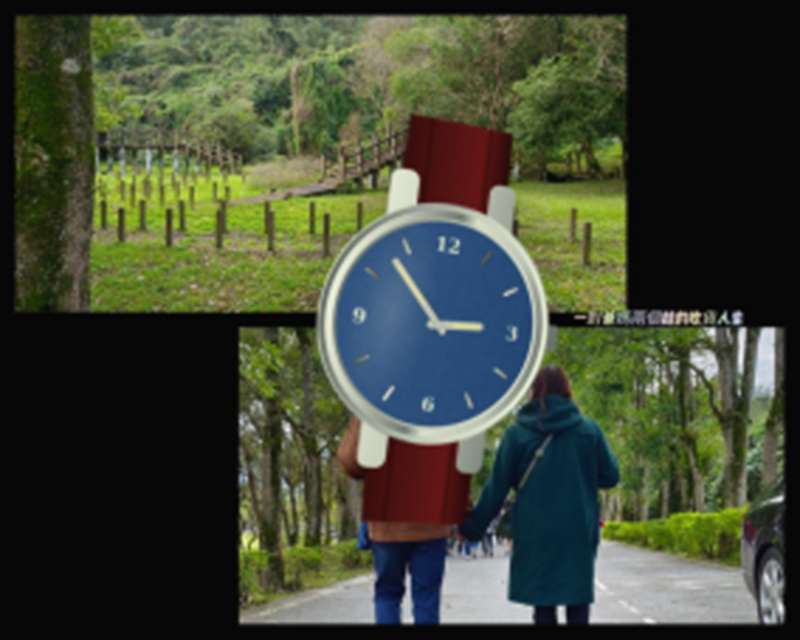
2:53
